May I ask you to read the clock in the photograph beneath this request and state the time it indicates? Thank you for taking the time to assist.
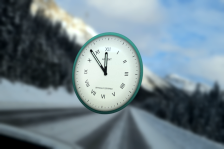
11:53
